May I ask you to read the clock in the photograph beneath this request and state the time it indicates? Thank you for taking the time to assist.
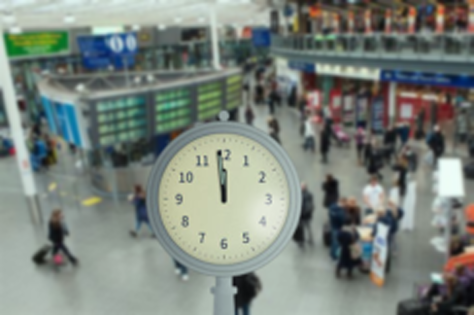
11:59
